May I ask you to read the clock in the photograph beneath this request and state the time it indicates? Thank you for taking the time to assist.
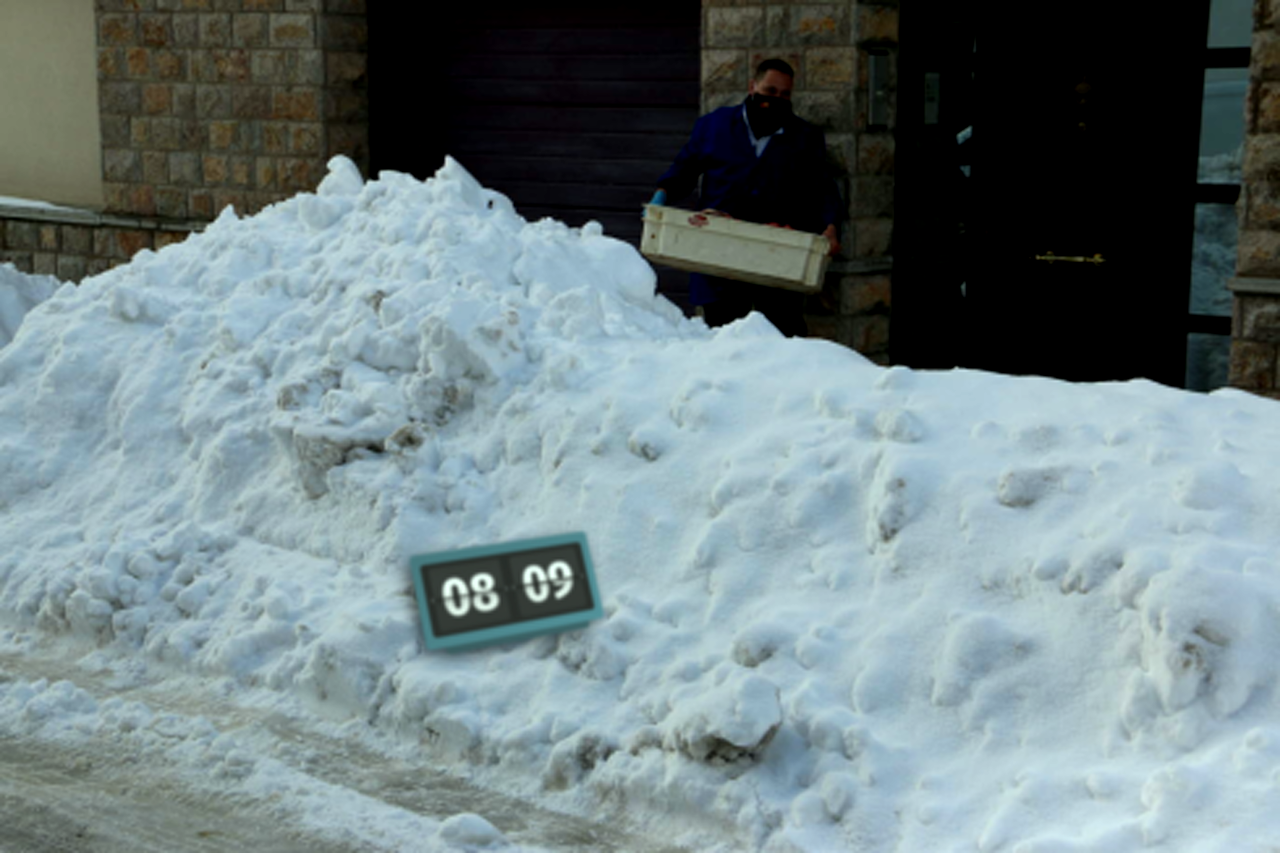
8:09
